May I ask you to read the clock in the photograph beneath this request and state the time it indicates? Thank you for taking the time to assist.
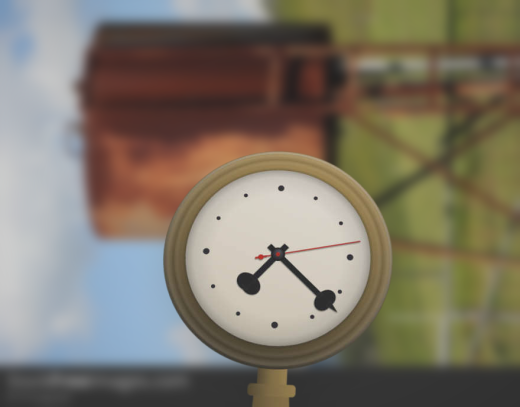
7:22:13
